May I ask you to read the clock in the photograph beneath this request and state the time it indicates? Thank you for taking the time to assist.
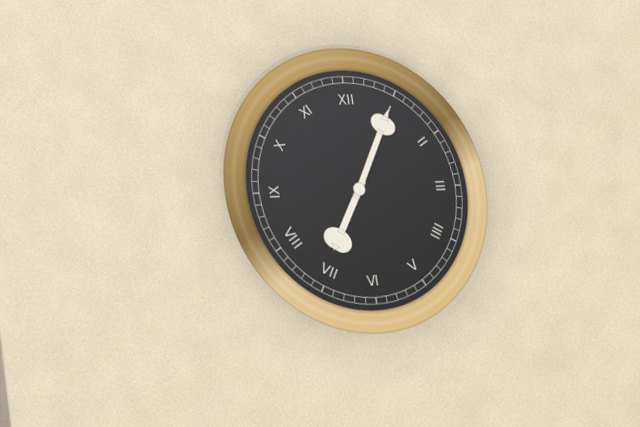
7:05
